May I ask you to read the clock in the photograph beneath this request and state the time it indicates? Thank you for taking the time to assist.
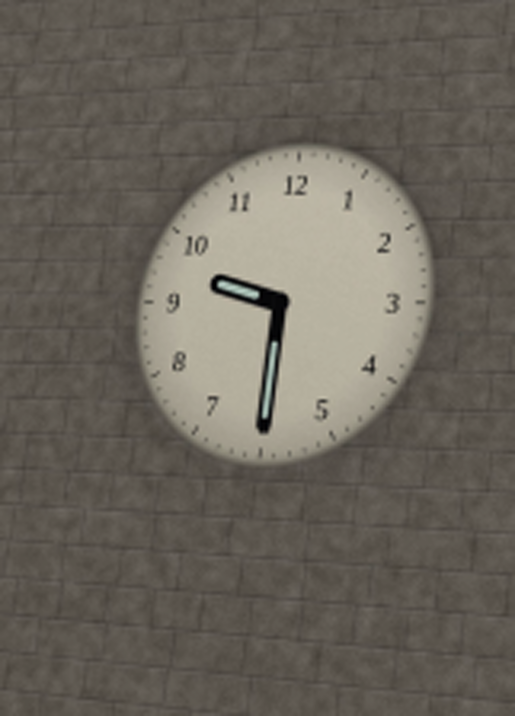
9:30
